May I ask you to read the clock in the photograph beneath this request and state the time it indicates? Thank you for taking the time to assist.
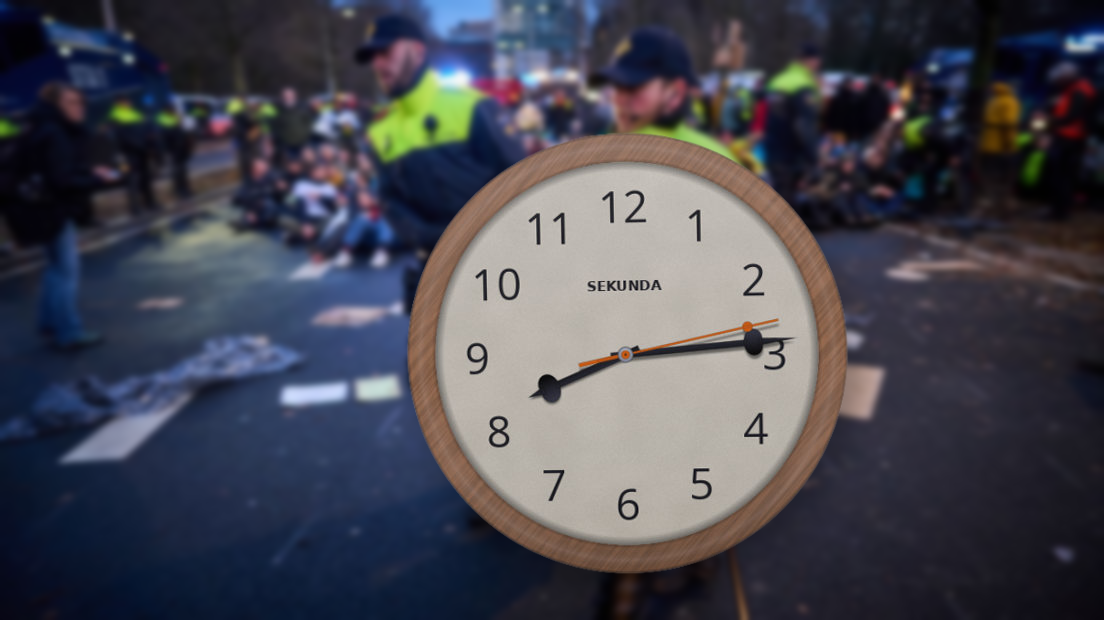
8:14:13
